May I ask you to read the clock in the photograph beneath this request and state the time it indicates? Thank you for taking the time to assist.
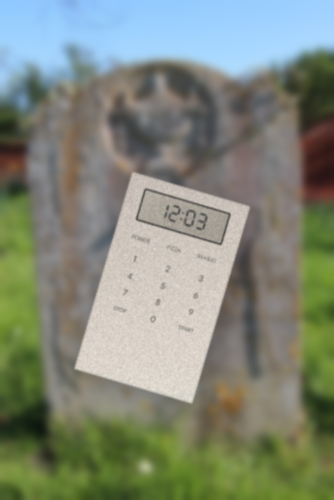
12:03
